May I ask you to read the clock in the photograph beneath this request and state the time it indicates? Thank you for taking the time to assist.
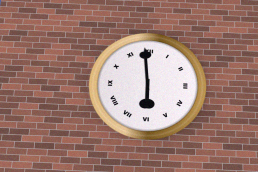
5:59
